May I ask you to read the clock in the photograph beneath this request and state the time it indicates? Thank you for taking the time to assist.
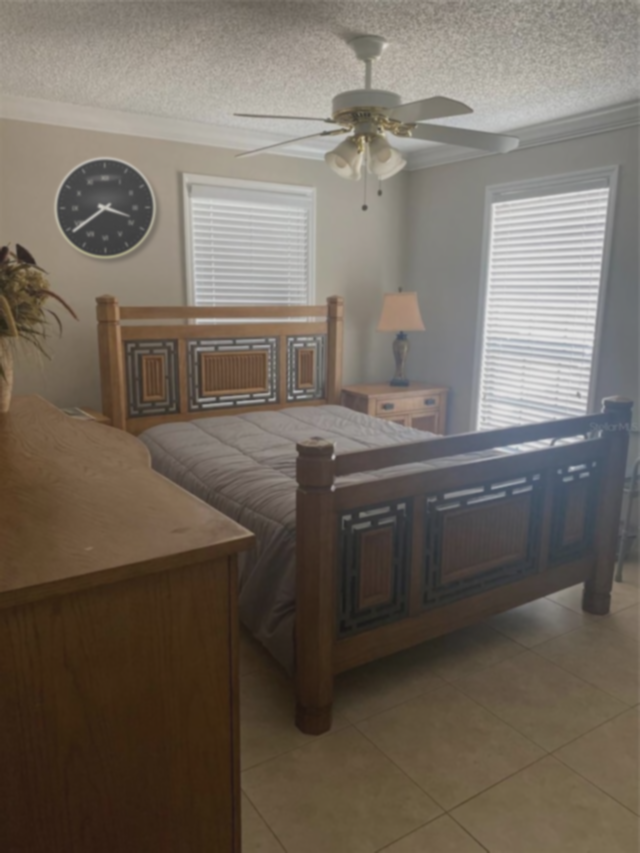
3:39
